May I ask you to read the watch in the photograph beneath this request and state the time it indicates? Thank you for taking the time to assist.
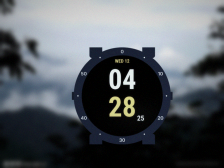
4:28:25
